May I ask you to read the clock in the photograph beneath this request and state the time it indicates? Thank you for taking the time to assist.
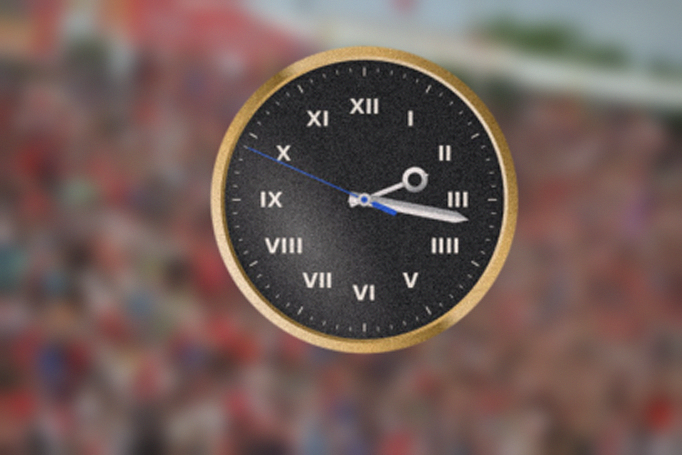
2:16:49
